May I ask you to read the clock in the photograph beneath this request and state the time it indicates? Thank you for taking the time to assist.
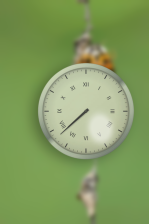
7:38
